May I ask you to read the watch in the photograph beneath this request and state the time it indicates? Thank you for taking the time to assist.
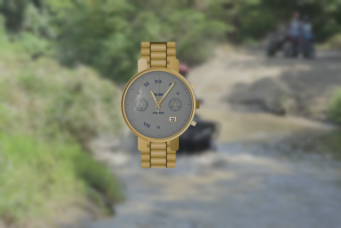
11:06
